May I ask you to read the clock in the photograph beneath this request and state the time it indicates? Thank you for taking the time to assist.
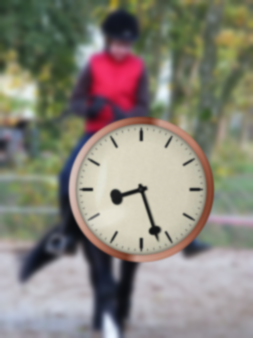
8:27
